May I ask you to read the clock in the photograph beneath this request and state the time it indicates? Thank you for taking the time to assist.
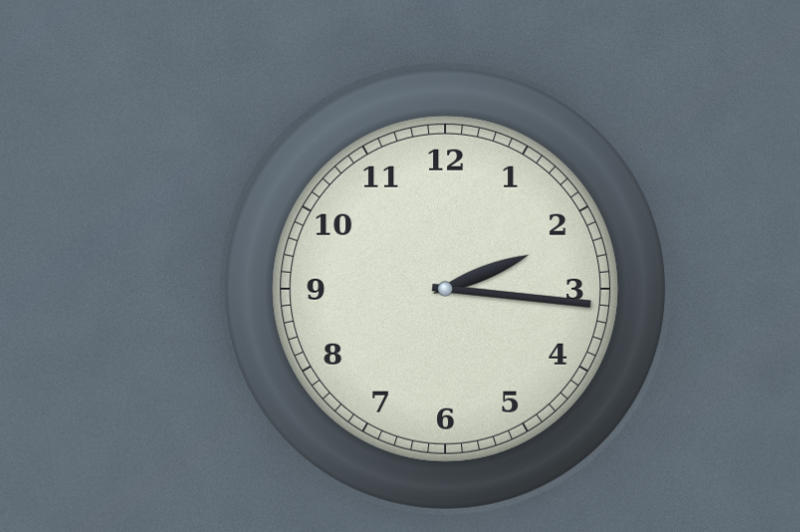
2:16
